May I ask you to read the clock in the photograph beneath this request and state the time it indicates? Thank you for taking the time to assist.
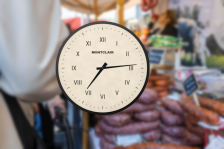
7:14
